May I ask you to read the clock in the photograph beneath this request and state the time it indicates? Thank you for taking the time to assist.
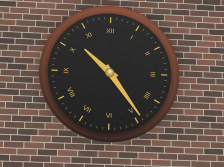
10:24
